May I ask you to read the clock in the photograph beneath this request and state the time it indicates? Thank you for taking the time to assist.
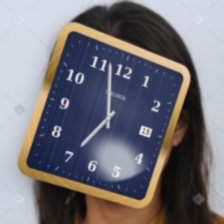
6:57
